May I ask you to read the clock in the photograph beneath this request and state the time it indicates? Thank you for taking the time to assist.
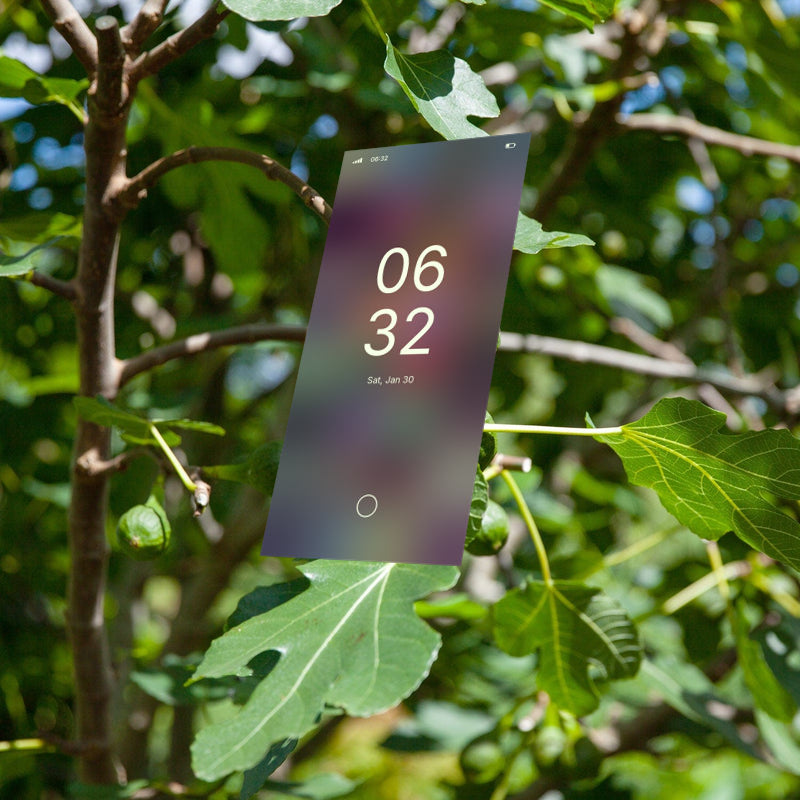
6:32
